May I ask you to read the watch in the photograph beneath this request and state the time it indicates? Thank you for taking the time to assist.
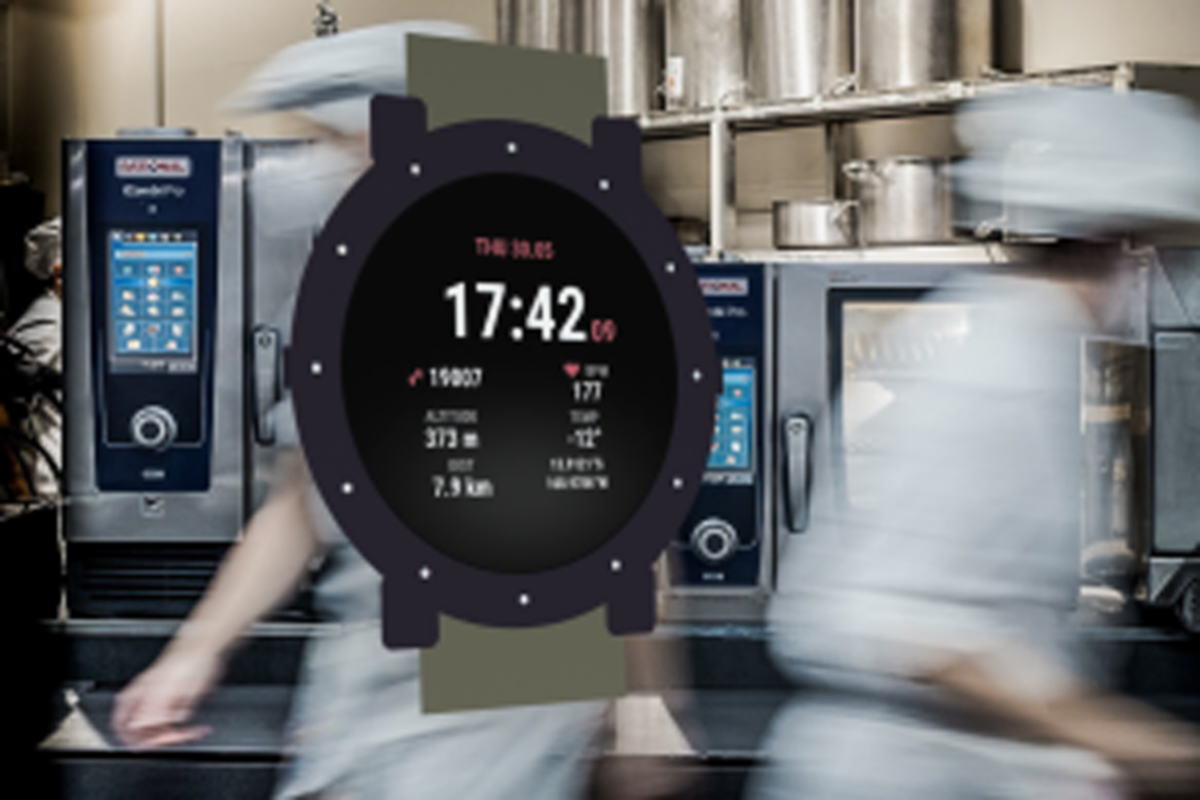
17:42
